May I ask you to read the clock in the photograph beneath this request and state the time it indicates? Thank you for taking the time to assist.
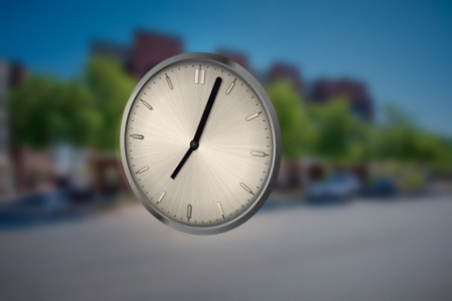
7:03
